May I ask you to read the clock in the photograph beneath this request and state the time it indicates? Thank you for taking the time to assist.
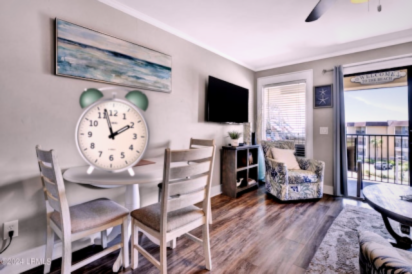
1:57
